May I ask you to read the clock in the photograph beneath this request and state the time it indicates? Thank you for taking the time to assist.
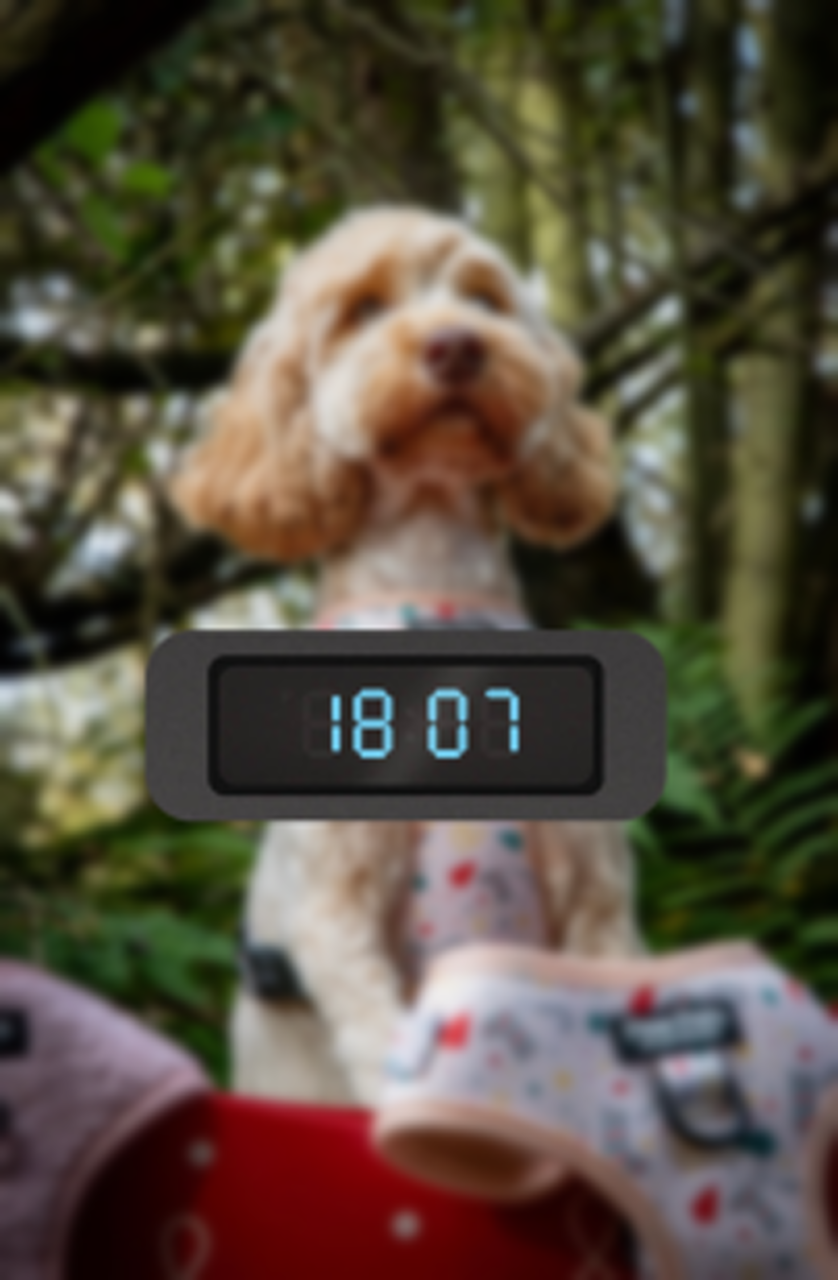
18:07
